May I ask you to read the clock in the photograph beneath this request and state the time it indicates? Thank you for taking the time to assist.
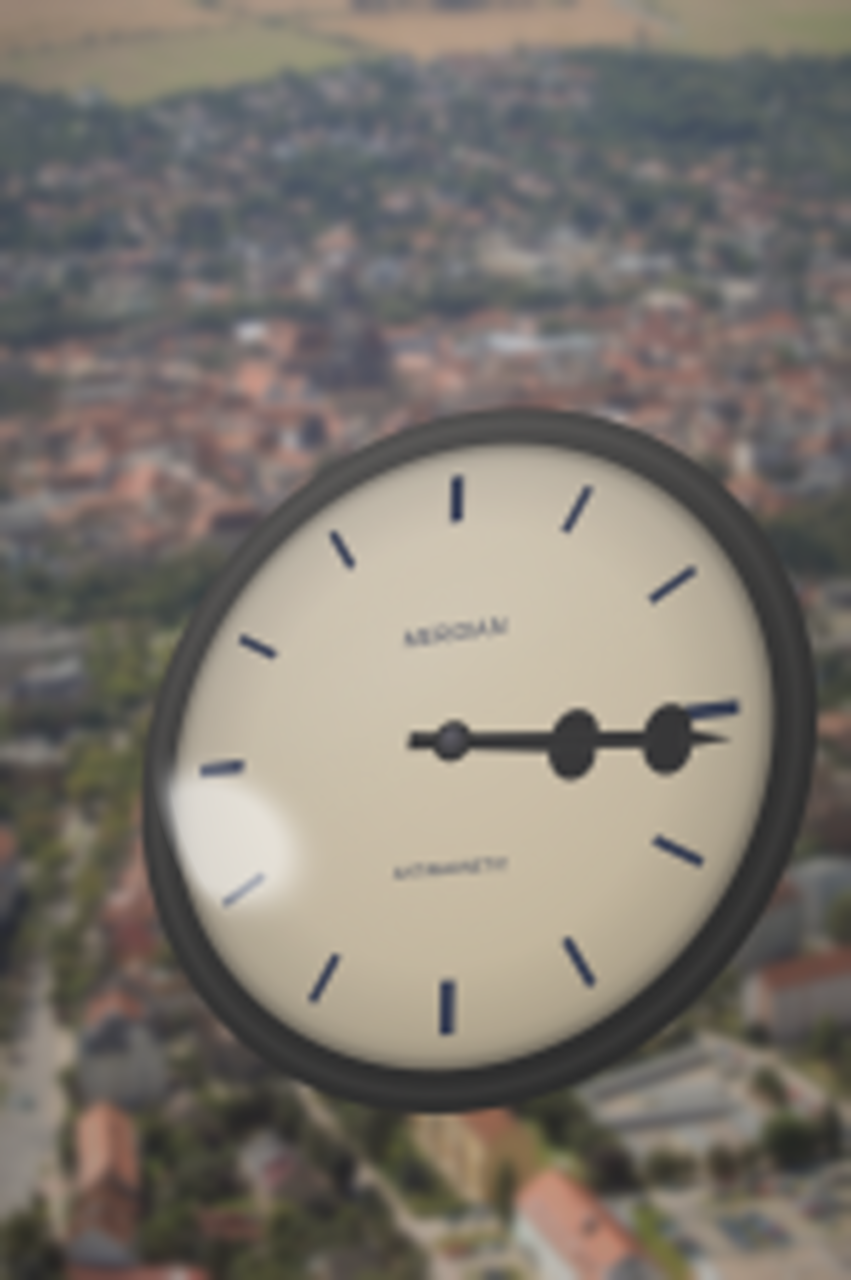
3:16
